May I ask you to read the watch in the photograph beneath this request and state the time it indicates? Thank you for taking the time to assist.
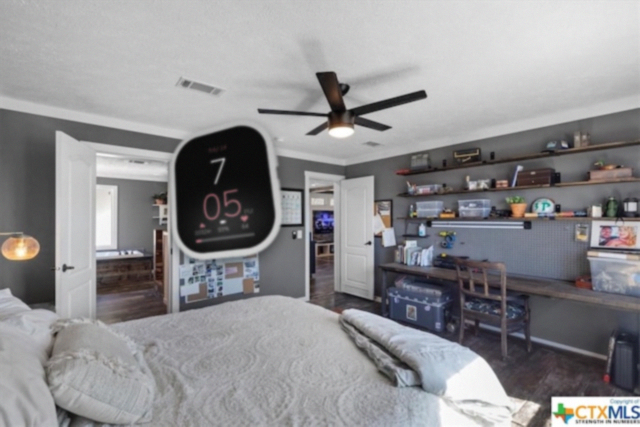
7:05
